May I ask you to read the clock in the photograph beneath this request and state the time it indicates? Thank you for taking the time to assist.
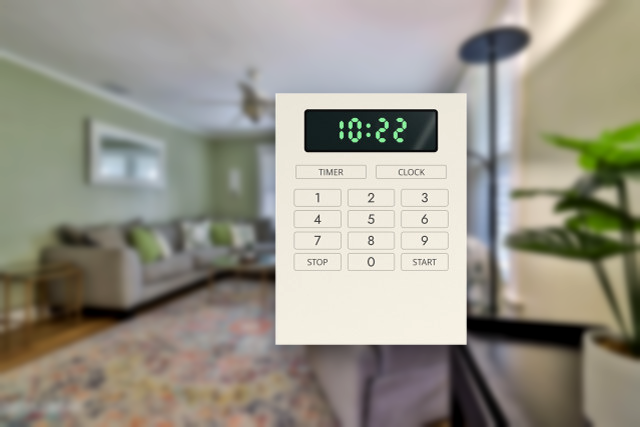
10:22
